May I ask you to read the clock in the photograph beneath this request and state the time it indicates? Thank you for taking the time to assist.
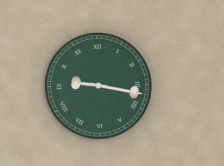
9:17
